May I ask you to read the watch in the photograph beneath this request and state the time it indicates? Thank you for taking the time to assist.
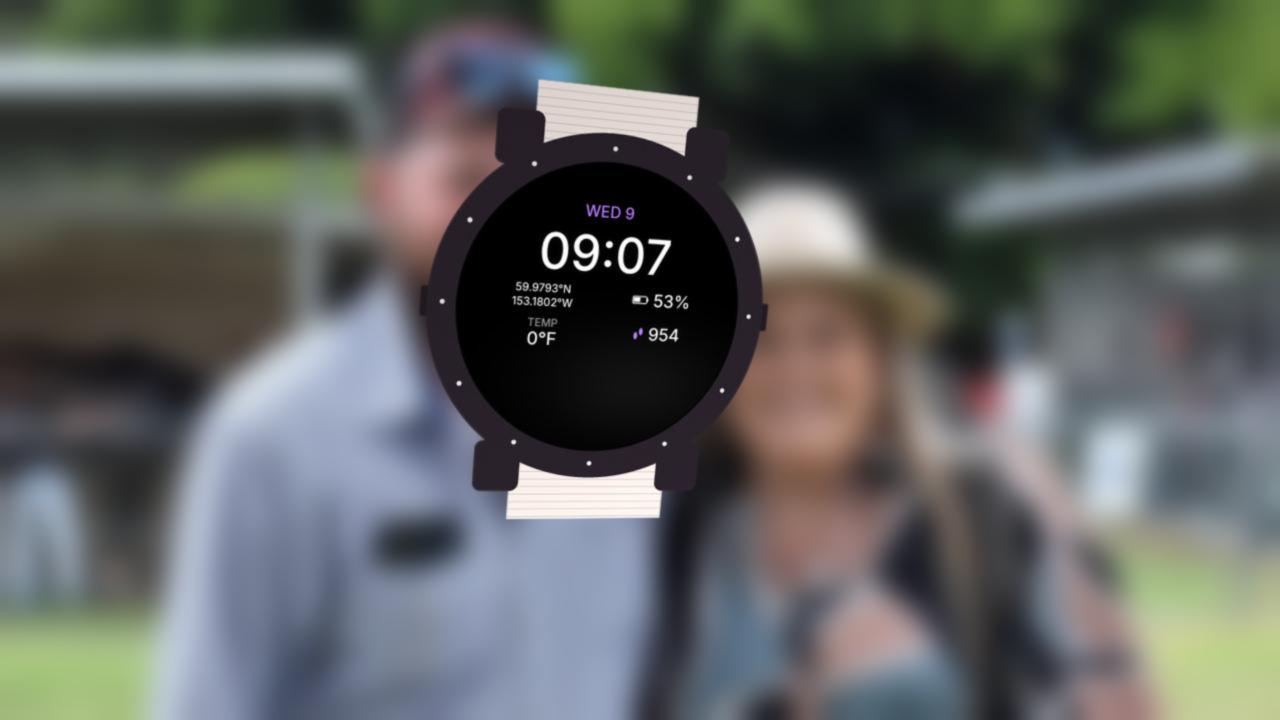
9:07
